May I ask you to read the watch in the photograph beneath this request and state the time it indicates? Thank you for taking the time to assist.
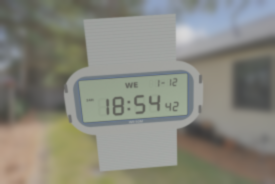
18:54:42
